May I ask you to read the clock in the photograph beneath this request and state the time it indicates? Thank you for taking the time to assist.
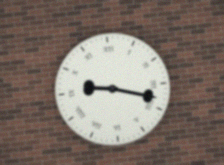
9:18
